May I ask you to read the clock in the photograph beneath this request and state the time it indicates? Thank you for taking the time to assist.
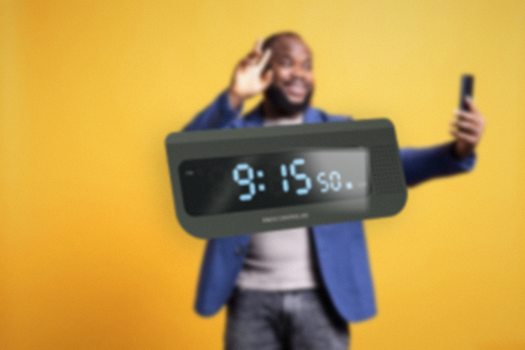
9:15:50
